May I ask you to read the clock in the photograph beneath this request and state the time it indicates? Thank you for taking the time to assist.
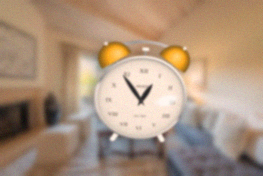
12:54
